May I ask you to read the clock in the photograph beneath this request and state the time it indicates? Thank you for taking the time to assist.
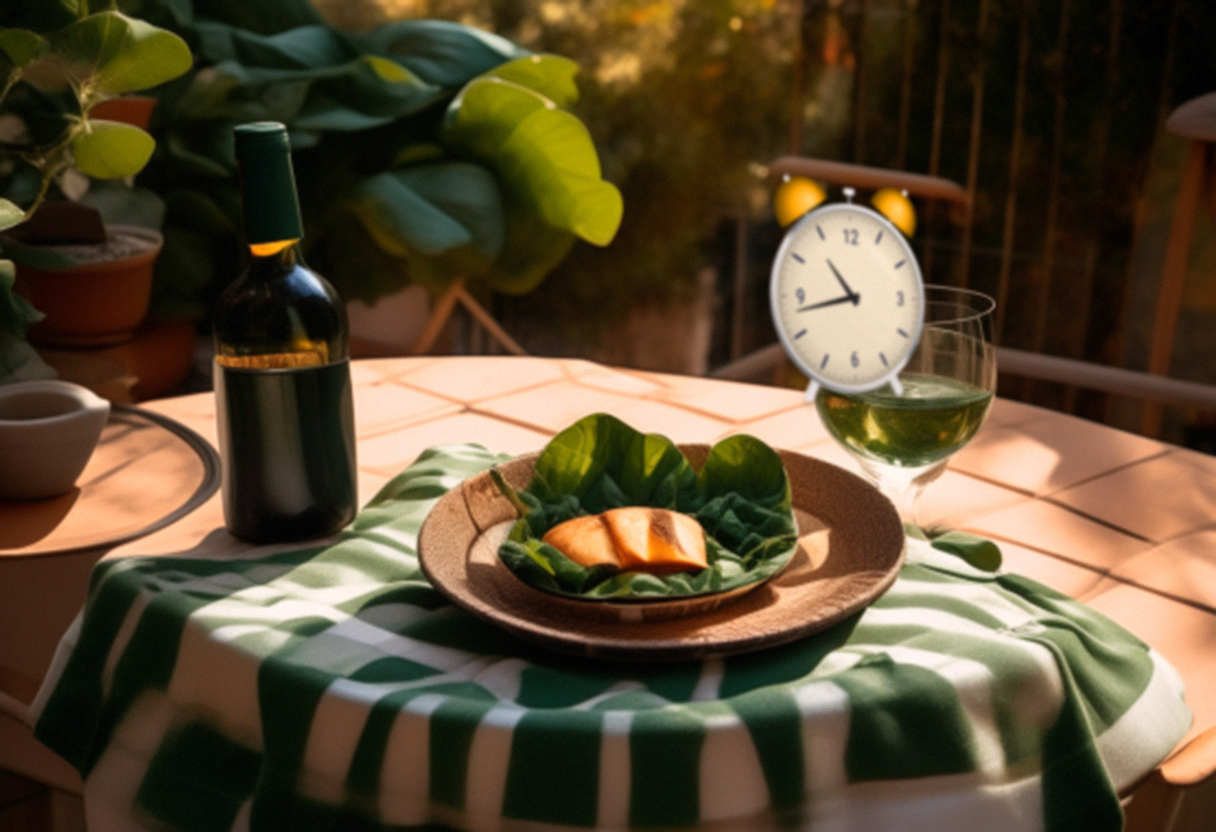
10:43
